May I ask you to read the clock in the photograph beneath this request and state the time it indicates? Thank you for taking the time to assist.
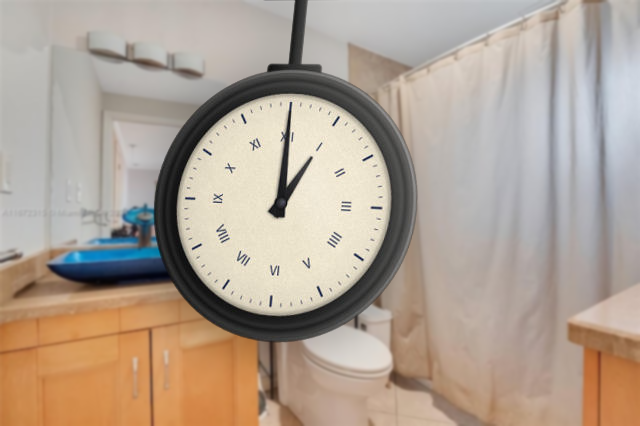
1:00
